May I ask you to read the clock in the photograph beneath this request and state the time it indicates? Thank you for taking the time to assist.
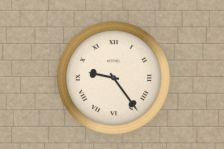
9:24
